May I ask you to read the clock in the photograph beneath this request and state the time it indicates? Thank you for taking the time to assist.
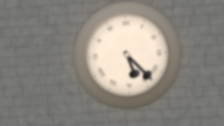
5:23
